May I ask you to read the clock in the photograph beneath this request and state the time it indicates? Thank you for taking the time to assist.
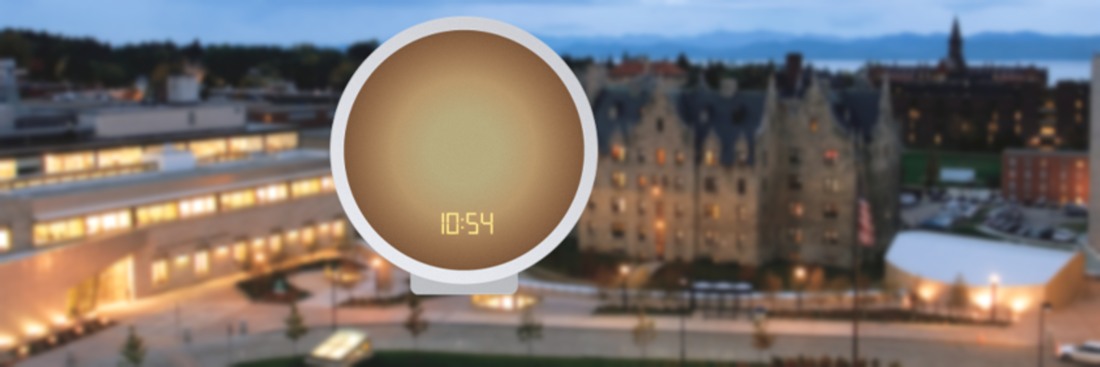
10:54
